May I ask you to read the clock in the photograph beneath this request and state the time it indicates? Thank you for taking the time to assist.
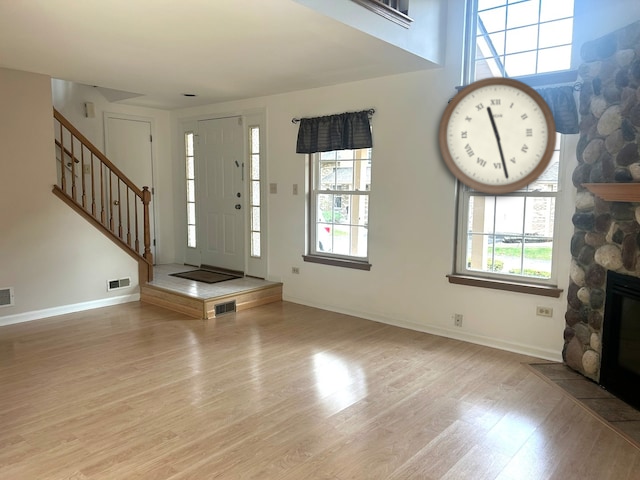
11:28
